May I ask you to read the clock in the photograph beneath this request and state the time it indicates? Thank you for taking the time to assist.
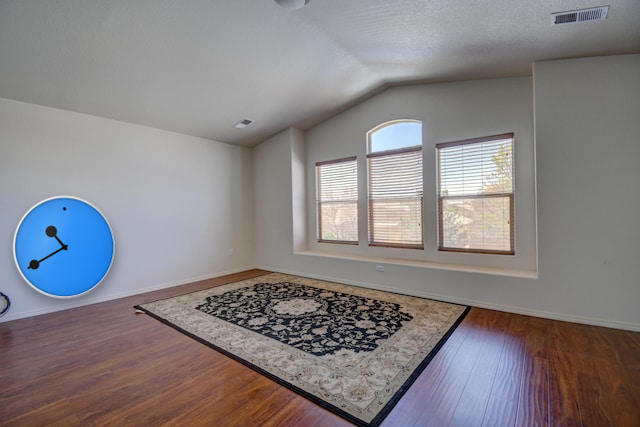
10:40
